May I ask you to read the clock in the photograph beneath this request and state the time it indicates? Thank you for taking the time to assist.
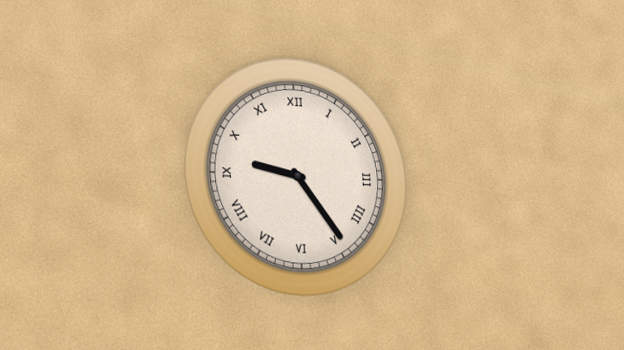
9:24
